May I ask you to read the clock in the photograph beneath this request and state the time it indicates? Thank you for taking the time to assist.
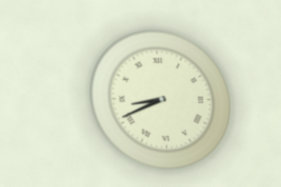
8:41
